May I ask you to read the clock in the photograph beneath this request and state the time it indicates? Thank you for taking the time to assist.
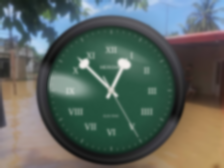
12:52:25
